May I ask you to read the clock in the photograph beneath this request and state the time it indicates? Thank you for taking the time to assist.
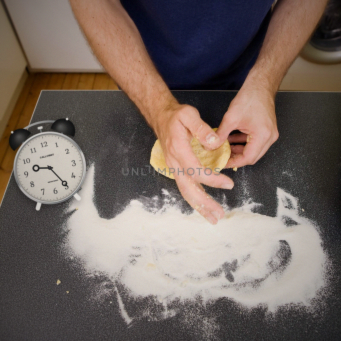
9:25
